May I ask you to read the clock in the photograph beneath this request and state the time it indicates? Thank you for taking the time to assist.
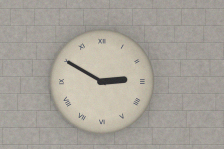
2:50
